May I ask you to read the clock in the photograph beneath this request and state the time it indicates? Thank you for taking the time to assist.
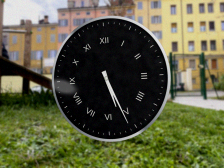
5:26
